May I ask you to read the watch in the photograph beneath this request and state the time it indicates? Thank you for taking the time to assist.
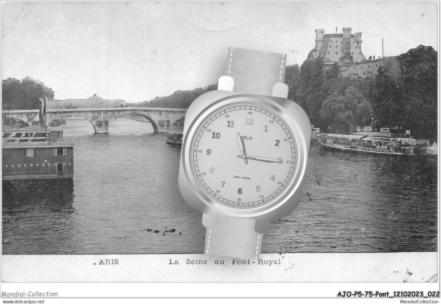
11:15
